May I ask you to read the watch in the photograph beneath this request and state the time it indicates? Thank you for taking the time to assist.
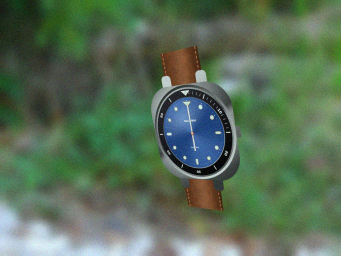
6:00
